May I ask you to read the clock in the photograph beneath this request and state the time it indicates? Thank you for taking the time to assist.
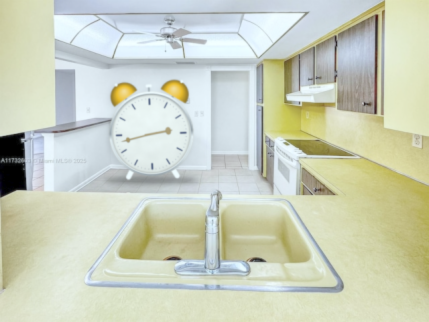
2:43
